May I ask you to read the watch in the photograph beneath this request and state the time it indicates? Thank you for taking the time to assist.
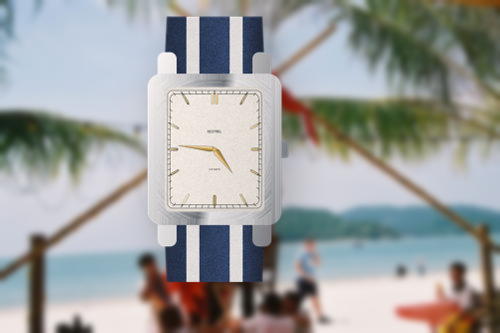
4:46
